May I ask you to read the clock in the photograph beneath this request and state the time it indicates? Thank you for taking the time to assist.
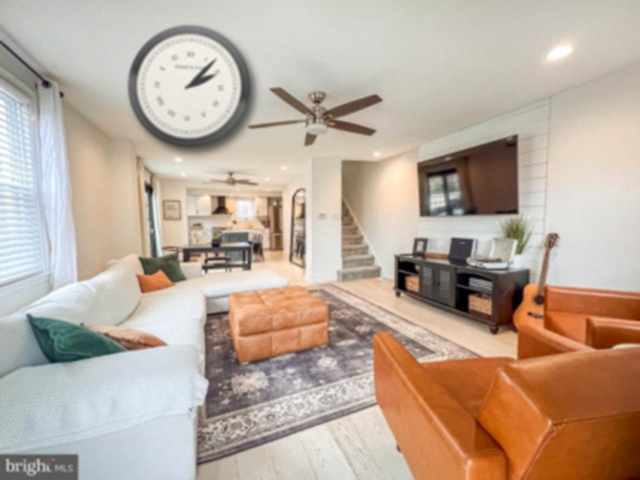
2:07
